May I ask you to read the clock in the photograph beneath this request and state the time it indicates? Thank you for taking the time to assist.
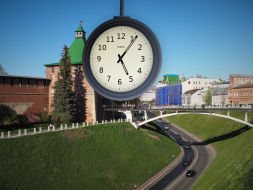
5:06
